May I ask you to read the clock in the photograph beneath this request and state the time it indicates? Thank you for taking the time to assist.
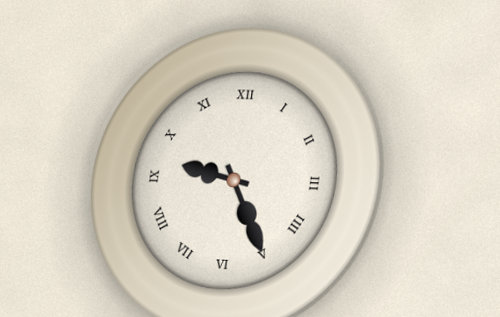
9:25
